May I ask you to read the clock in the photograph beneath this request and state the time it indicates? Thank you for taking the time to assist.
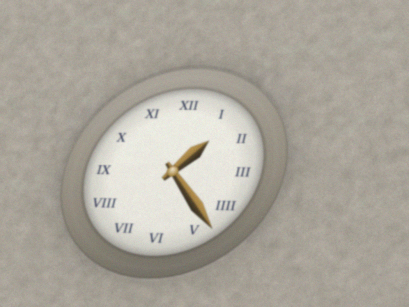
1:23
